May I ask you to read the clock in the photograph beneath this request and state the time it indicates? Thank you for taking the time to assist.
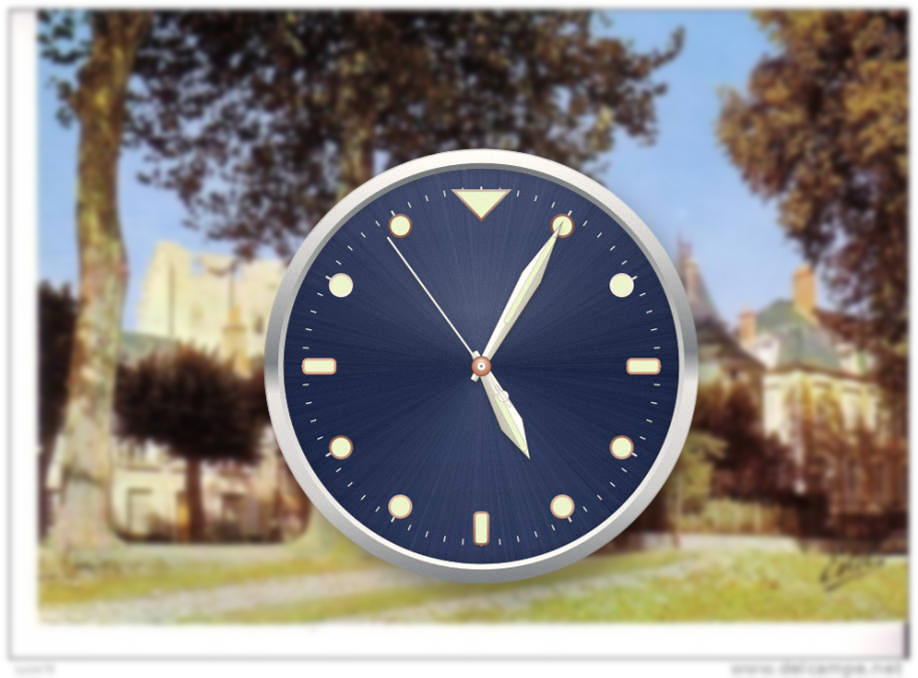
5:04:54
